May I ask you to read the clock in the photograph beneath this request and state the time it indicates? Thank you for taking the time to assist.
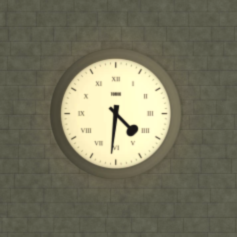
4:31
